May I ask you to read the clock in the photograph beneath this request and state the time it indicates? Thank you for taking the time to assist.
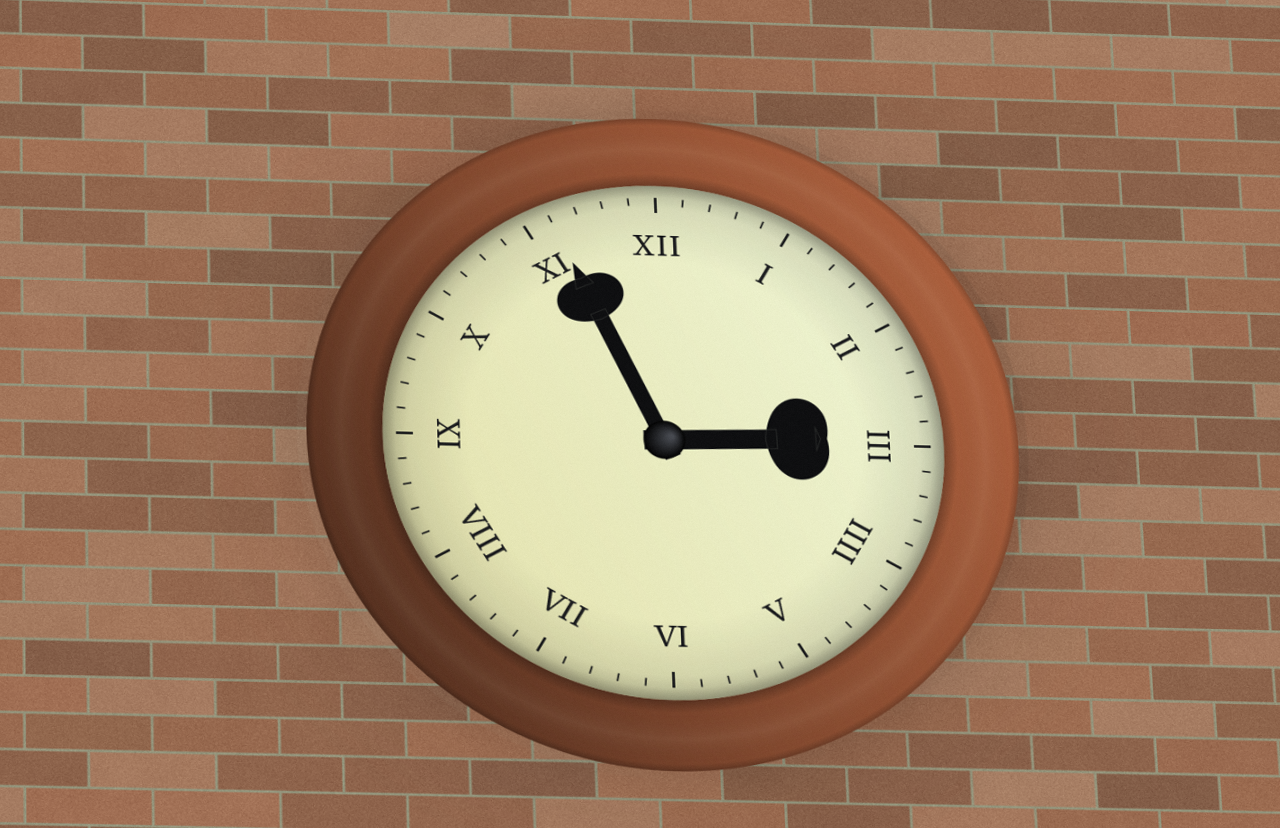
2:56
